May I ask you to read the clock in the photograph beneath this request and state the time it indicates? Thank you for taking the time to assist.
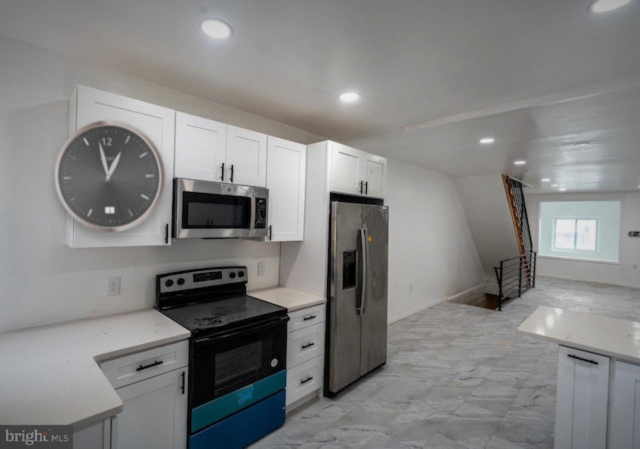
12:58
